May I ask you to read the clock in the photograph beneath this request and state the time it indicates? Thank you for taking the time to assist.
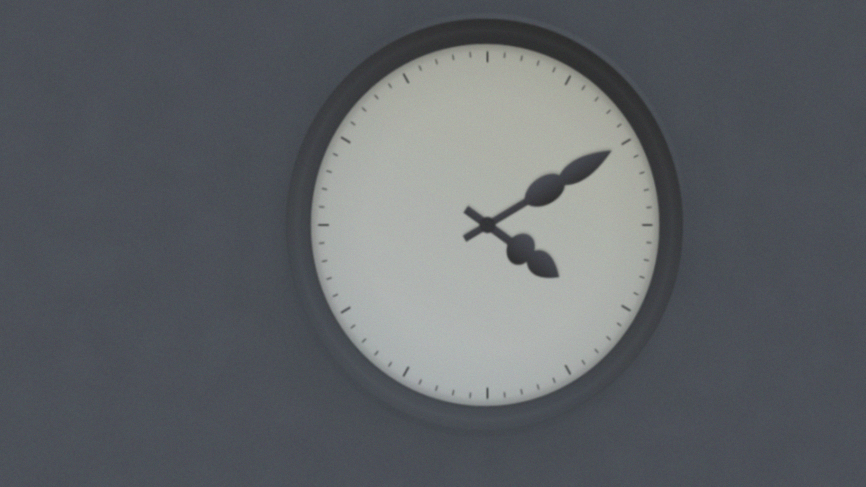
4:10
